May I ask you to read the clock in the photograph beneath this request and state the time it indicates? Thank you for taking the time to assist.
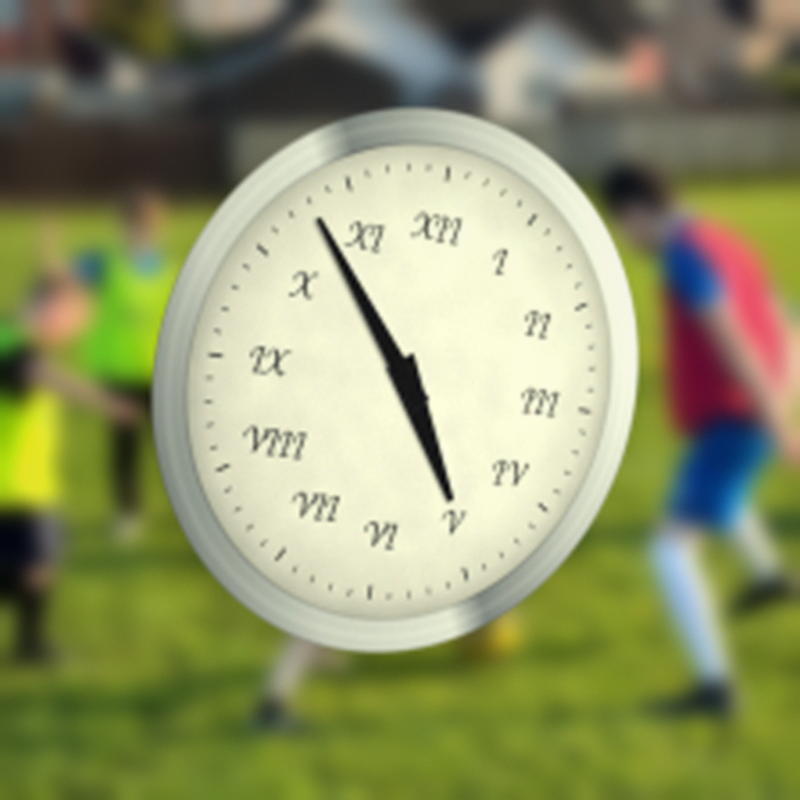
4:53
